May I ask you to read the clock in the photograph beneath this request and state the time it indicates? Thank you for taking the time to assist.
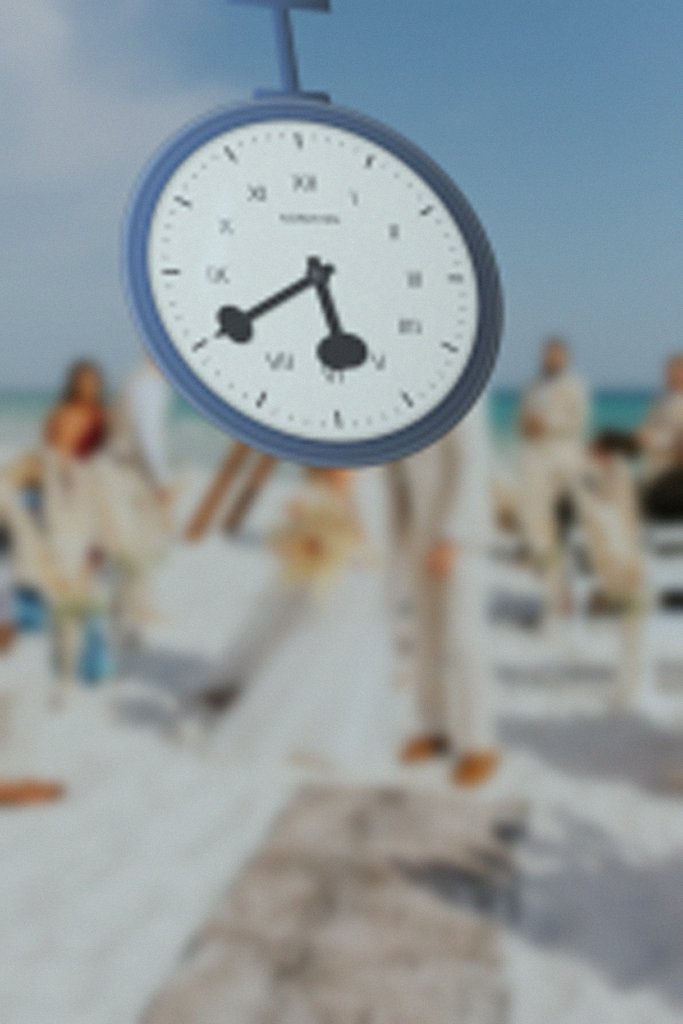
5:40
